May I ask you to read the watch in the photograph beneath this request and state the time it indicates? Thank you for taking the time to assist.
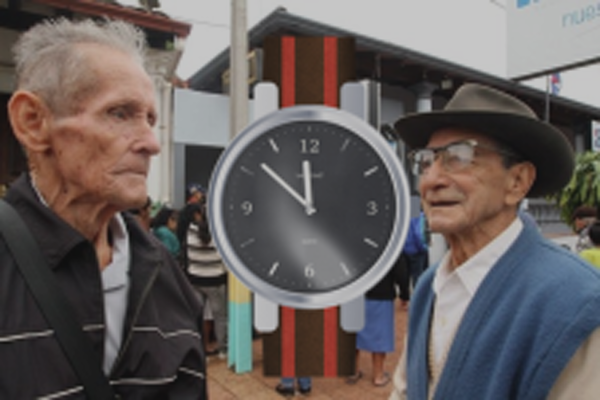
11:52
